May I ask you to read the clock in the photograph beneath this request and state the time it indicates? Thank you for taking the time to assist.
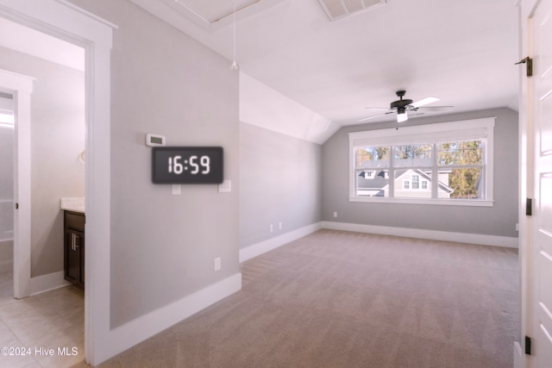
16:59
